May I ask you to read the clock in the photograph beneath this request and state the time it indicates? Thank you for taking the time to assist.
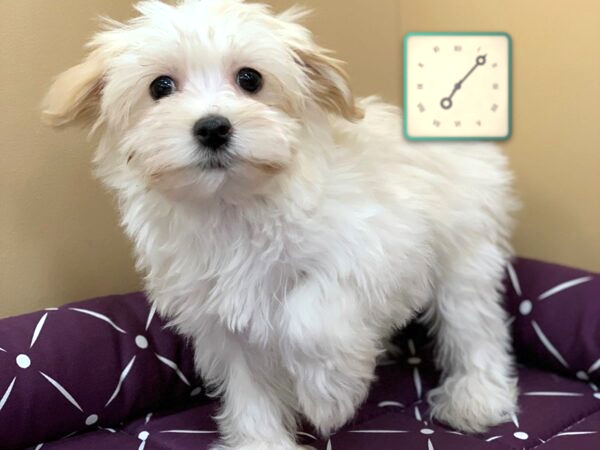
7:07
